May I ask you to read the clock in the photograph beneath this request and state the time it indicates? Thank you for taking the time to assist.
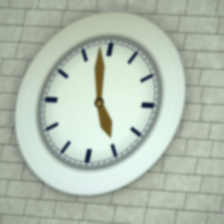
4:58
